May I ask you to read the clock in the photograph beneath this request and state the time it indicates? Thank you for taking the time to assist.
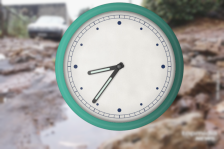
8:36
